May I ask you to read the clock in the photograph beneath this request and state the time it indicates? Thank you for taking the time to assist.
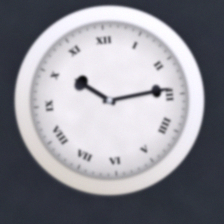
10:14
